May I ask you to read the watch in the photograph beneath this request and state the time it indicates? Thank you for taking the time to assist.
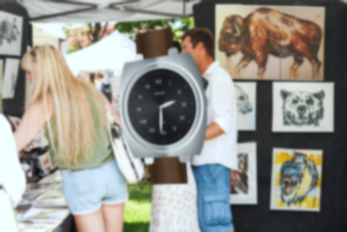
2:31
